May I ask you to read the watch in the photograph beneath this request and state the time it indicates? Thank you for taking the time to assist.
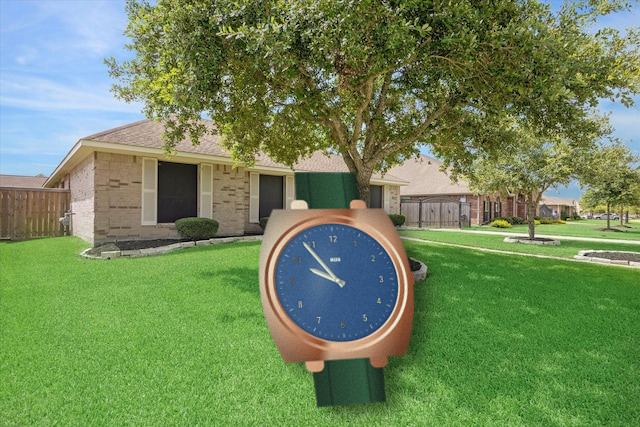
9:54
